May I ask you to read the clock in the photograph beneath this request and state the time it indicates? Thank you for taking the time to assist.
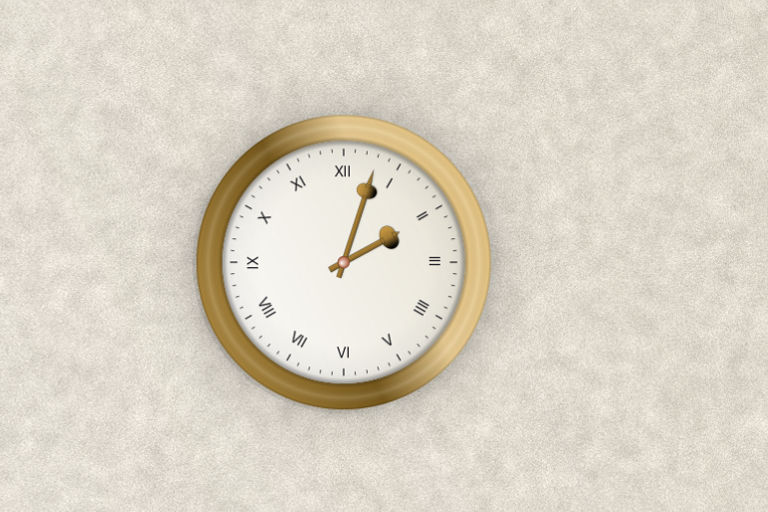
2:03
